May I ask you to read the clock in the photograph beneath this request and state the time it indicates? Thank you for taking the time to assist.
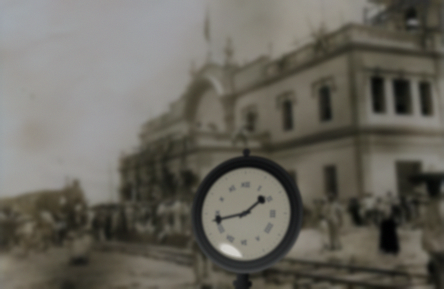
1:43
